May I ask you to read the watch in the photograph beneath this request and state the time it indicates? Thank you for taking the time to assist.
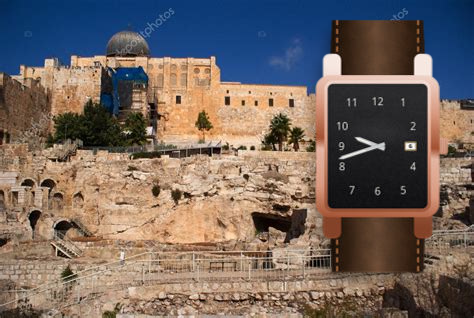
9:42
